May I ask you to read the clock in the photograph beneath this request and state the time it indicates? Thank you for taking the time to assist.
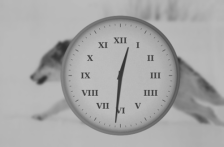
12:31
